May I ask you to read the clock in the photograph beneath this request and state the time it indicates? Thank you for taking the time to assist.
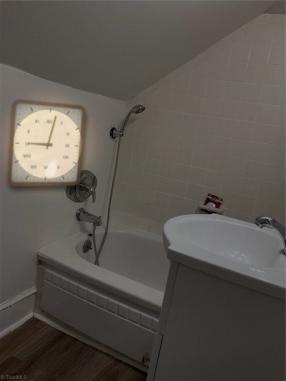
9:02
